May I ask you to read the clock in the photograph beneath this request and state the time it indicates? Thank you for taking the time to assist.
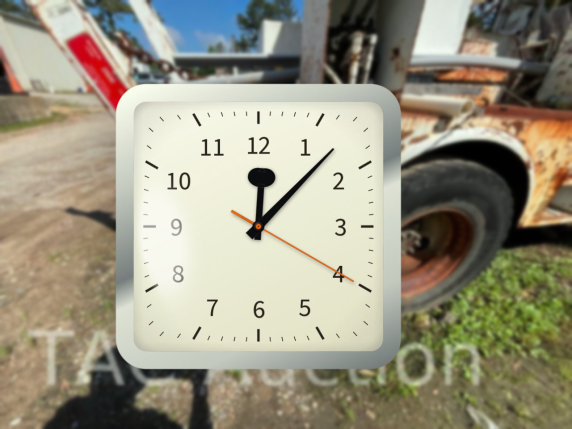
12:07:20
